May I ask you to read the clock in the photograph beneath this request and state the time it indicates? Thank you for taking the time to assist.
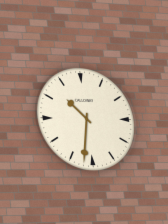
10:32
